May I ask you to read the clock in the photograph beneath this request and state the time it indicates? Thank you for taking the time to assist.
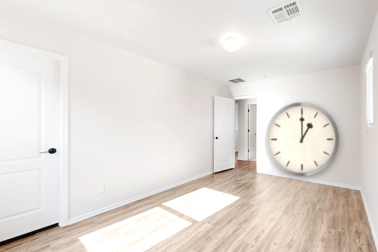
1:00
